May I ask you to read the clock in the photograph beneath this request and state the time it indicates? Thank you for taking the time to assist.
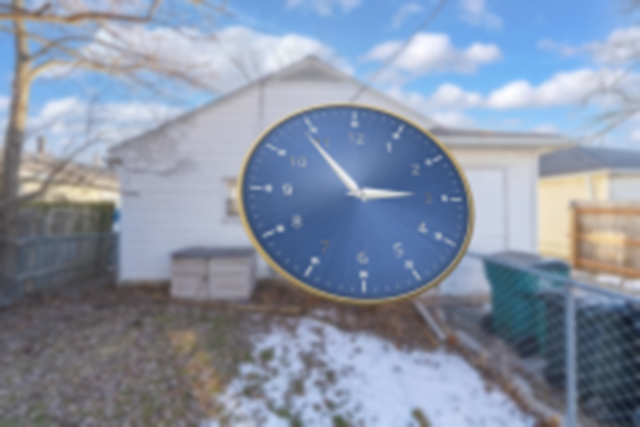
2:54
